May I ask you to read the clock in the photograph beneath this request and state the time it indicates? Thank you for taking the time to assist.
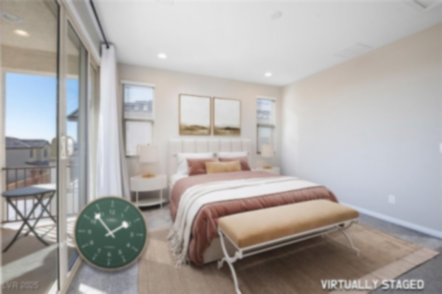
1:53
